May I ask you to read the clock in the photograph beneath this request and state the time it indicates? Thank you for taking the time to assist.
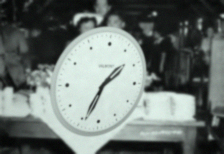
1:34
